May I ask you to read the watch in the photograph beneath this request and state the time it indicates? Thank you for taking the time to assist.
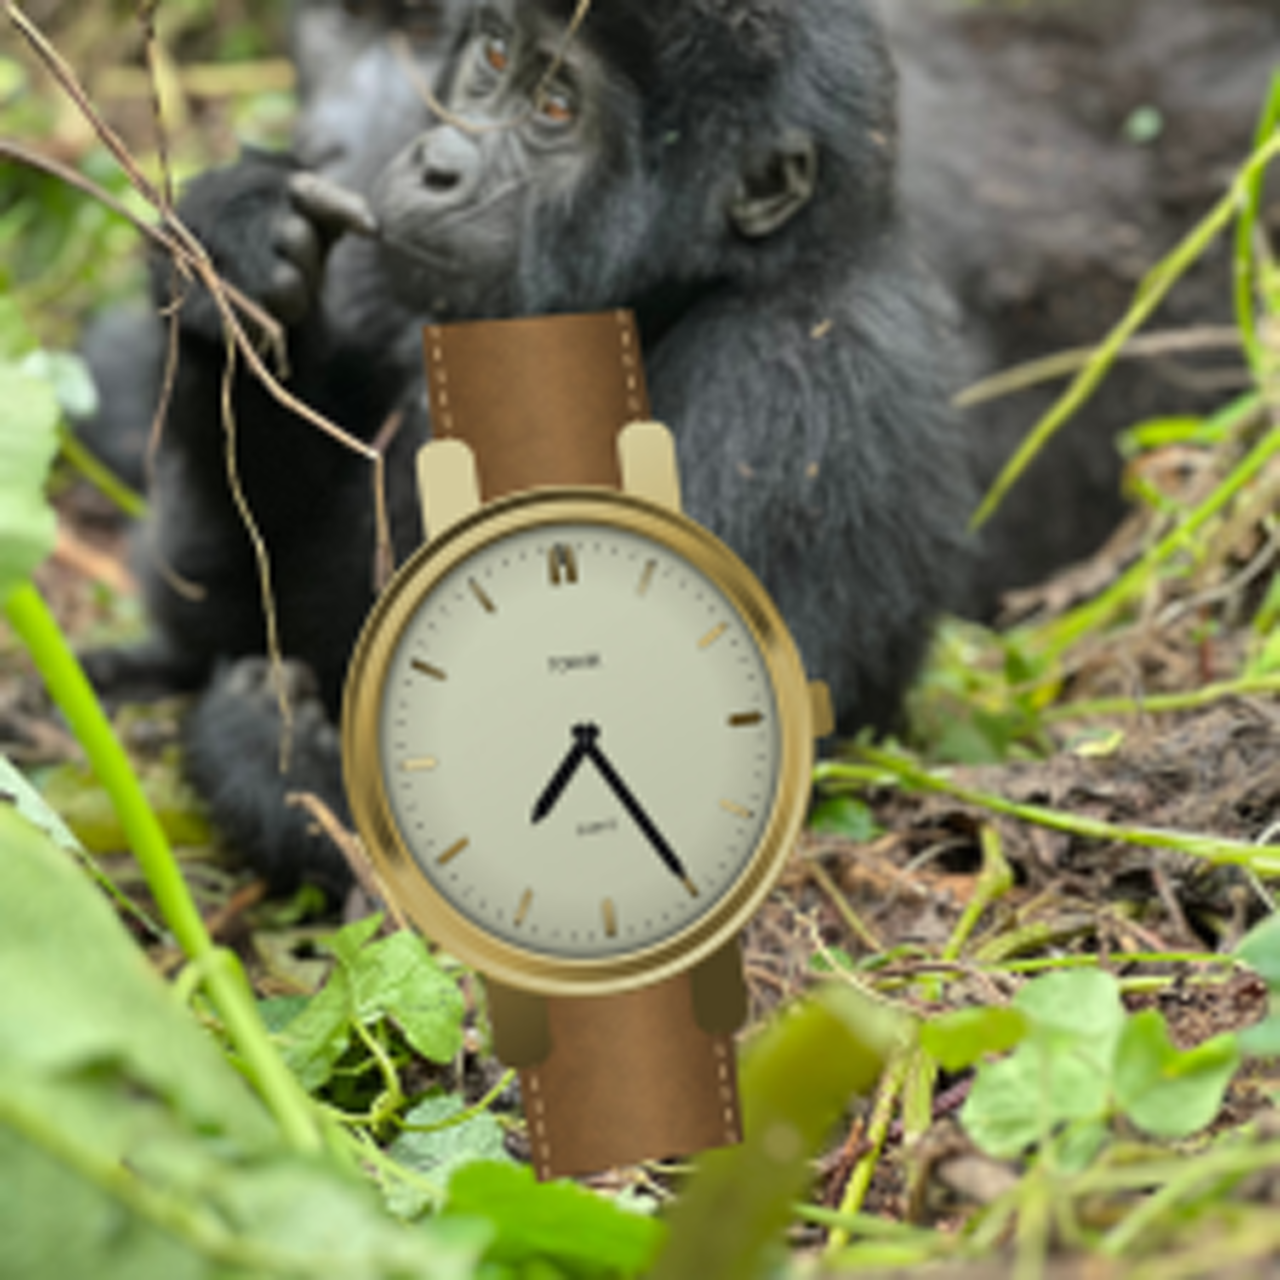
7:25
